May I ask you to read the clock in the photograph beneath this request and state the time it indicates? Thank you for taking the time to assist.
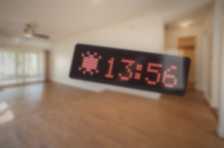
13:56
